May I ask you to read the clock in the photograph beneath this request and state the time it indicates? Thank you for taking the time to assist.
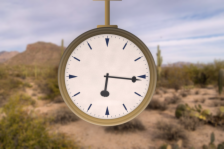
6:16
